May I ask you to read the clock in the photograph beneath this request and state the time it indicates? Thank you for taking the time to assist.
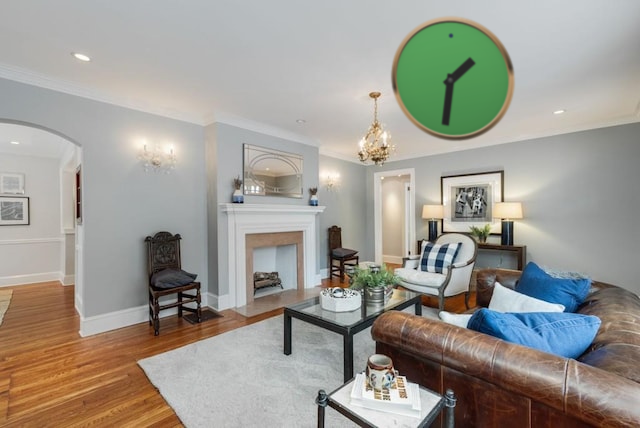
1:31
